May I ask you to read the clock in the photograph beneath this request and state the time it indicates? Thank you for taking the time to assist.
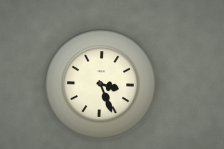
3:26
